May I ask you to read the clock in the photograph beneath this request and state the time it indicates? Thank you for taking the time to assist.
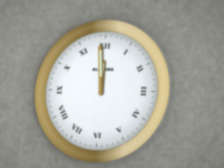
11:59
